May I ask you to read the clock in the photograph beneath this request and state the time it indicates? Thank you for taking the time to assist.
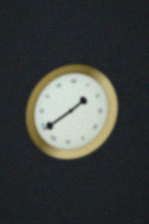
1:39
